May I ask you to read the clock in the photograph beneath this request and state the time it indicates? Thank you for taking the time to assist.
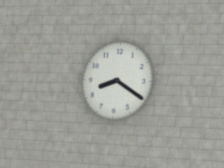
8:20
